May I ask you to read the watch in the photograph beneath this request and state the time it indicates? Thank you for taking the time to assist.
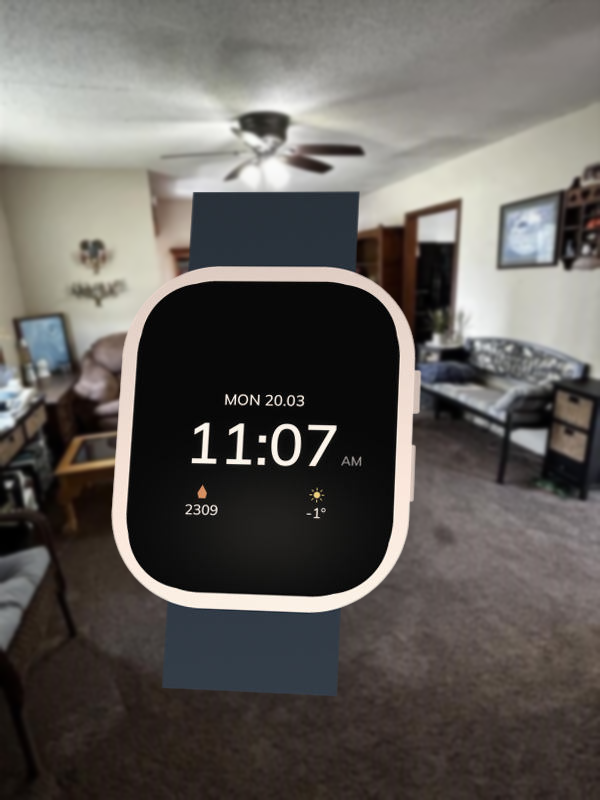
11:07
